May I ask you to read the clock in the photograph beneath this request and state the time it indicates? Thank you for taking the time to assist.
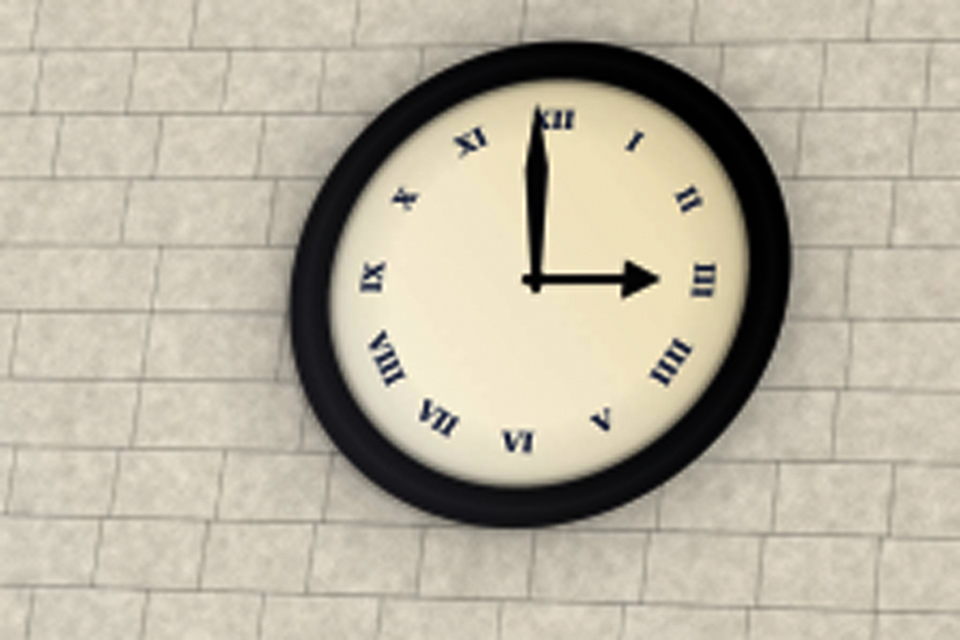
2:59
